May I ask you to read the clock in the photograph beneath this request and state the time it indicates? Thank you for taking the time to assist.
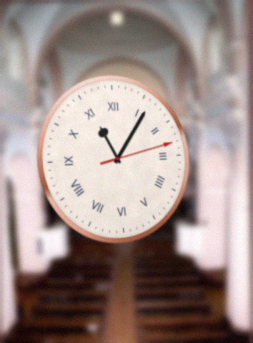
11:06:13
